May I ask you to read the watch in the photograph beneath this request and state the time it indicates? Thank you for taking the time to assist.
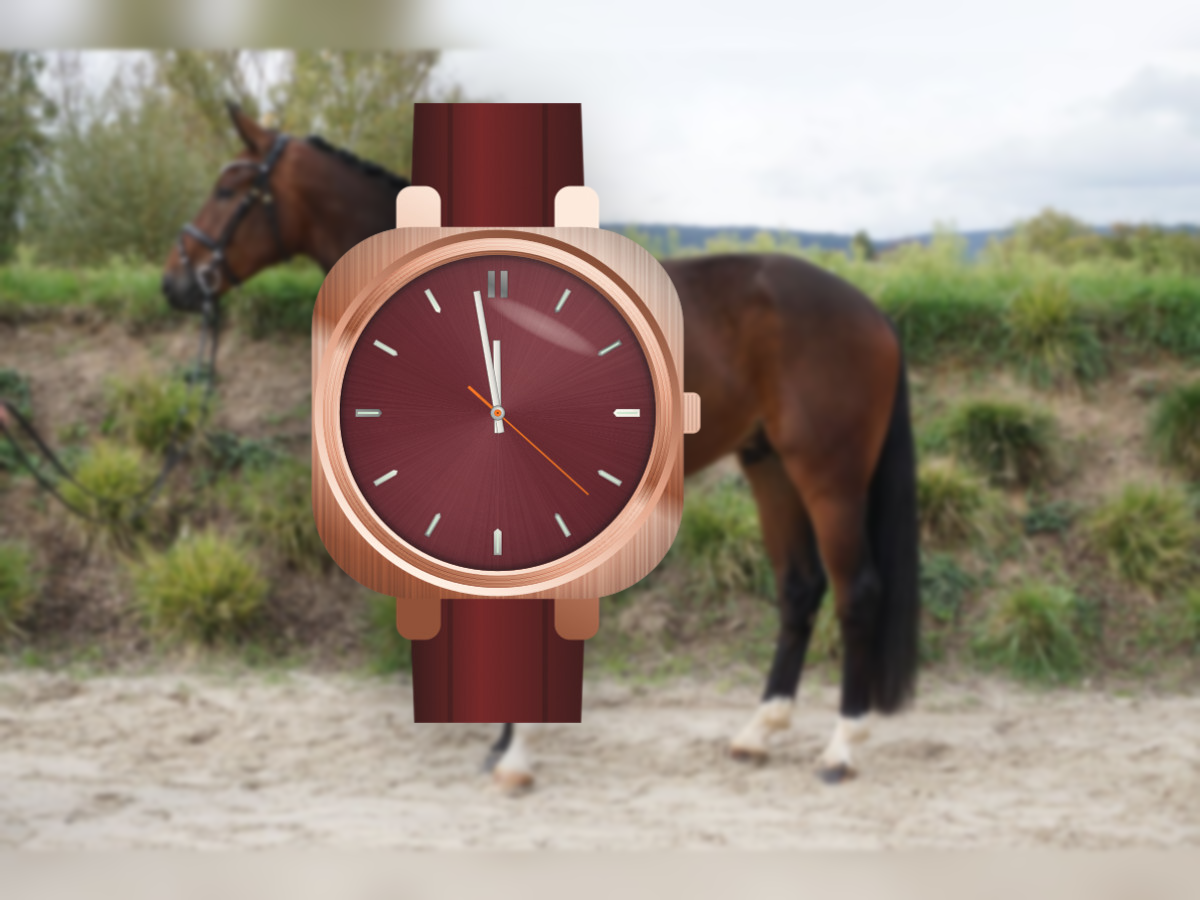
11:58:22
